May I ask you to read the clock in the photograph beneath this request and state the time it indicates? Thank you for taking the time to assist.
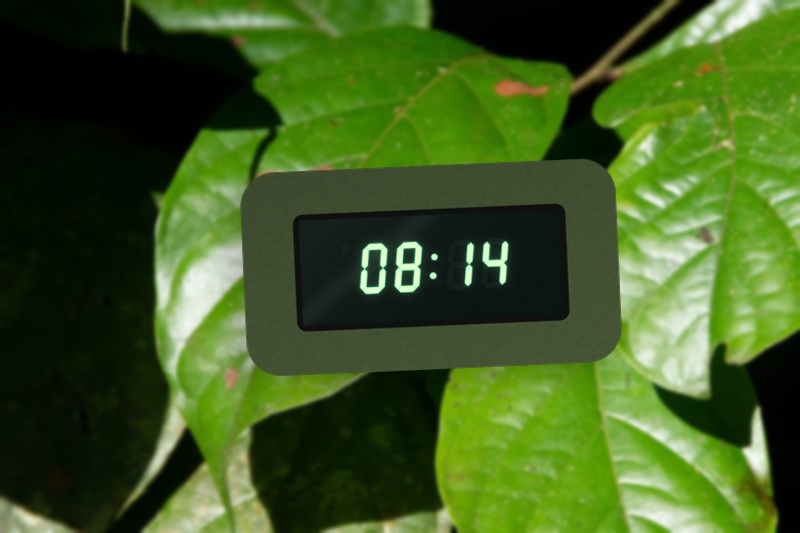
8:14
